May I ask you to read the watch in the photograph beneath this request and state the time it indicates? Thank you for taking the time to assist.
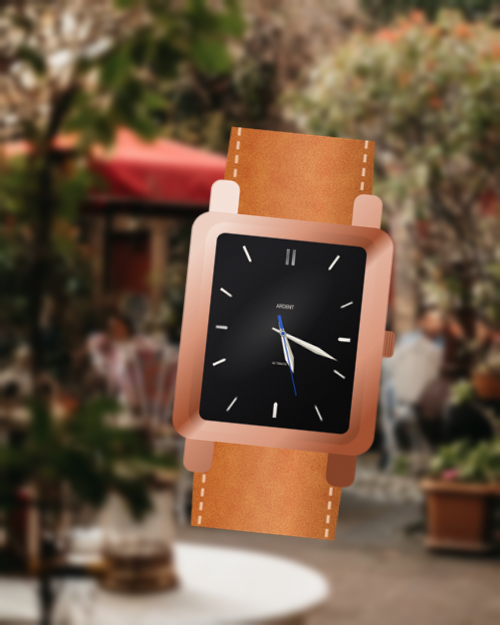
5:18:27
